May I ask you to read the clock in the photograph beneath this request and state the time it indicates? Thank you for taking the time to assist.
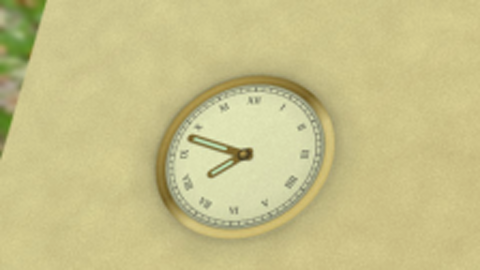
7:48
